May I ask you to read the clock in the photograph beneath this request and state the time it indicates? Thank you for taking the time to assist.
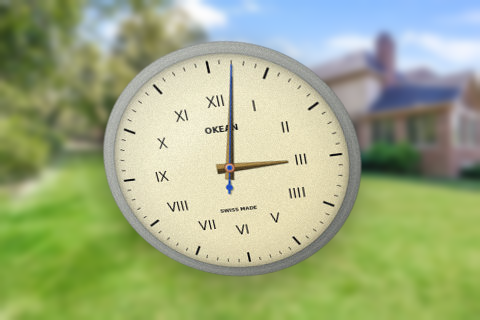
3:02:02
